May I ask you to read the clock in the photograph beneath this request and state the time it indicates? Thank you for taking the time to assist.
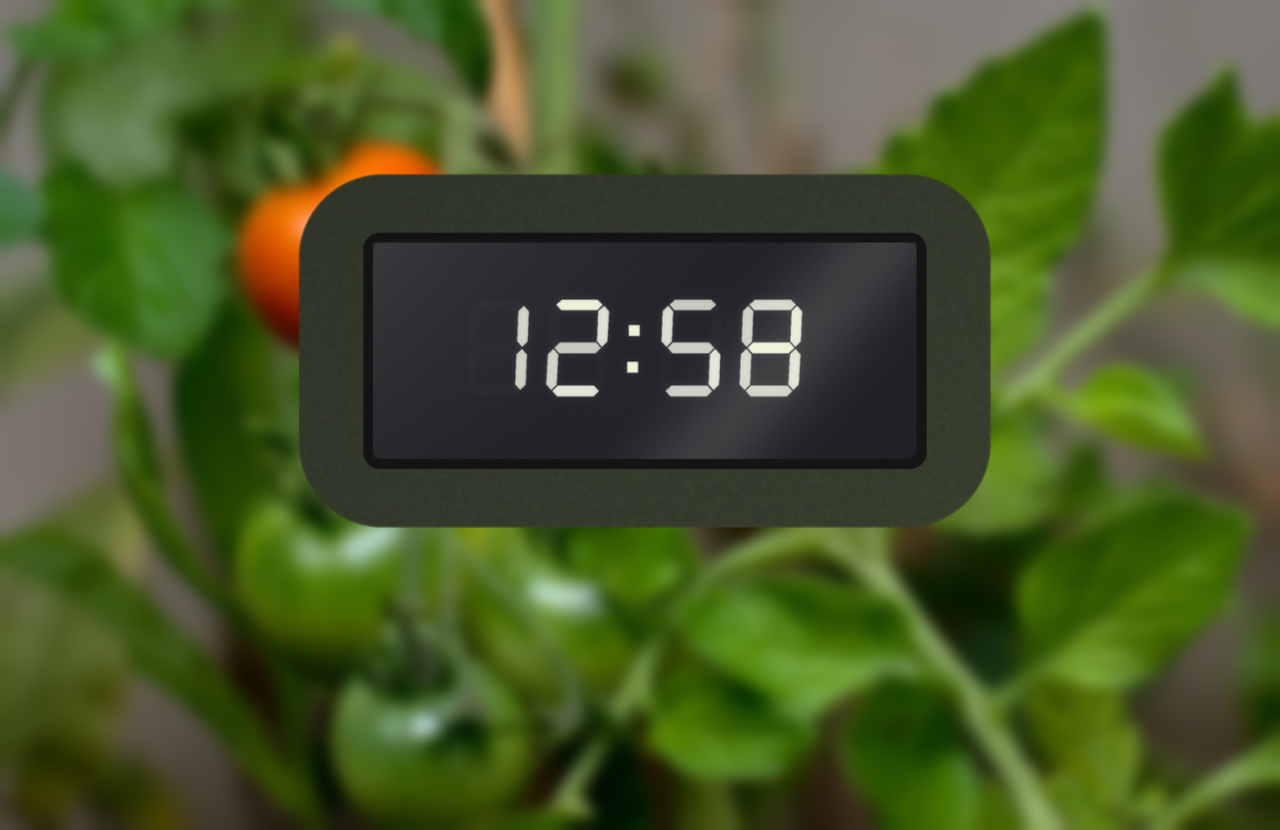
12:58
